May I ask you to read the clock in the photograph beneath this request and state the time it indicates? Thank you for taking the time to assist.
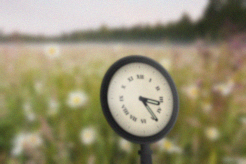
3:24
